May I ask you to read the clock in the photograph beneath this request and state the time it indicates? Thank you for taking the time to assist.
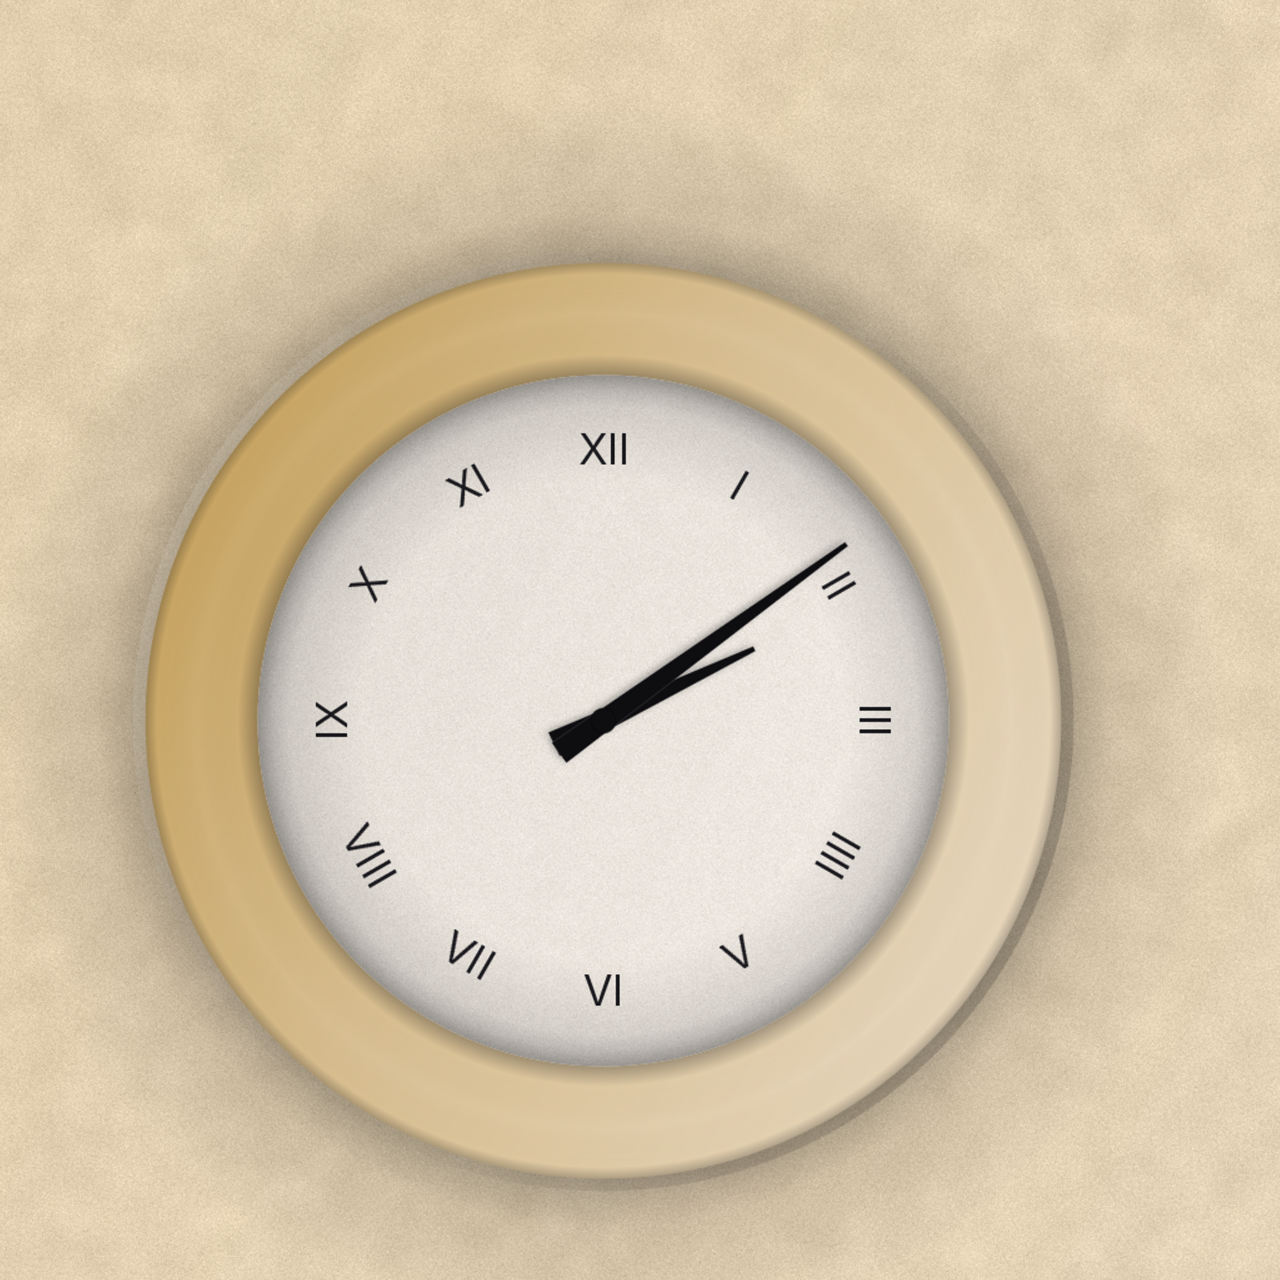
2:09
